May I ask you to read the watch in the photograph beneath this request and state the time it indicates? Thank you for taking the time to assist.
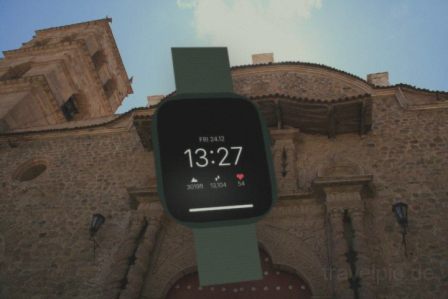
13:27
